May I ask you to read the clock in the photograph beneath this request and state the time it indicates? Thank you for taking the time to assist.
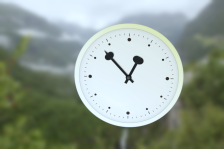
12:53
